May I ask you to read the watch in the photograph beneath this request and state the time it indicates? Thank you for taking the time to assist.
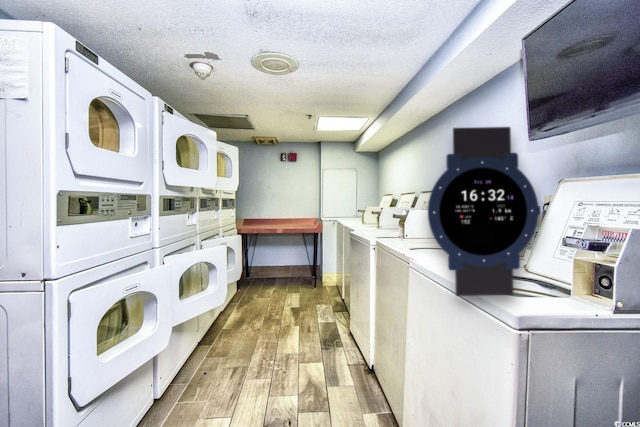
16:32
